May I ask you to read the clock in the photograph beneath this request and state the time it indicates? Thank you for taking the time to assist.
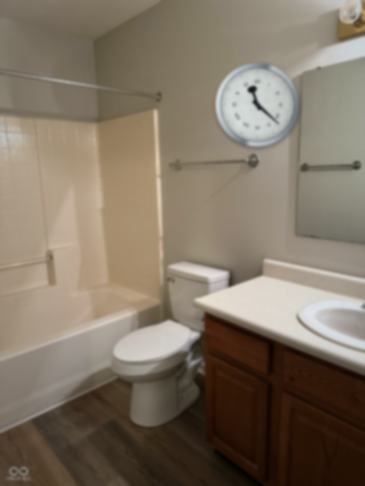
11:22
